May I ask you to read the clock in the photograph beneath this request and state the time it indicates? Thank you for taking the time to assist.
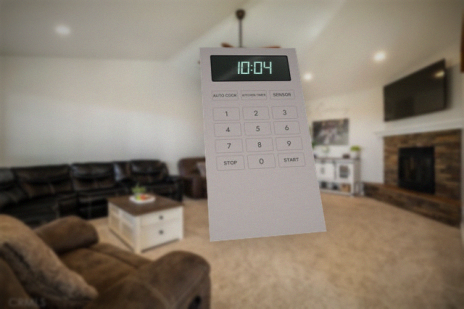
10:04
